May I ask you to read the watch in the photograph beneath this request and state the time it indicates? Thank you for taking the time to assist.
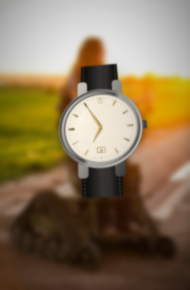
6:55
